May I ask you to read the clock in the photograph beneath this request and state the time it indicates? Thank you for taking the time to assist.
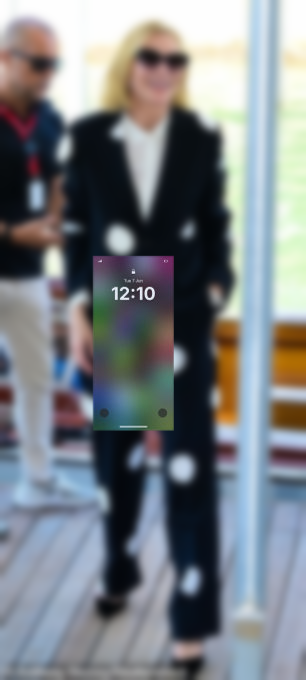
12:10
